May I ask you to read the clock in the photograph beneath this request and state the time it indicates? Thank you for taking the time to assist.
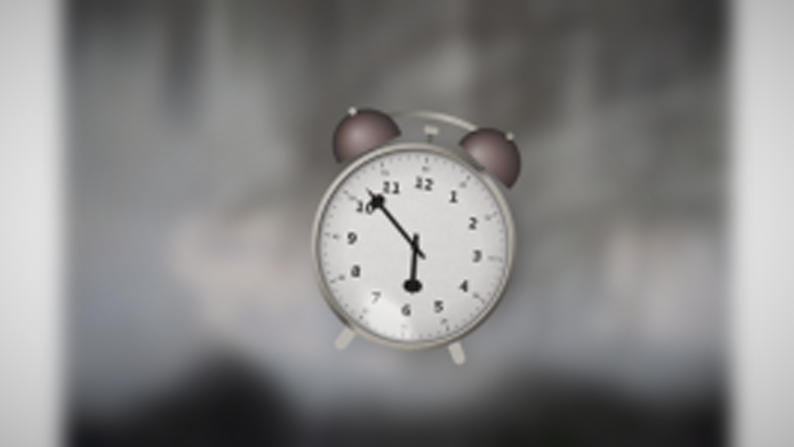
5:52
